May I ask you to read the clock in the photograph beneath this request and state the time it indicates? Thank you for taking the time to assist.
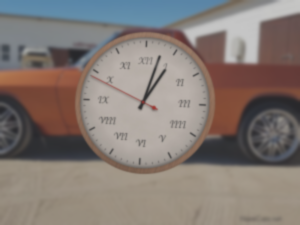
1:02:49
